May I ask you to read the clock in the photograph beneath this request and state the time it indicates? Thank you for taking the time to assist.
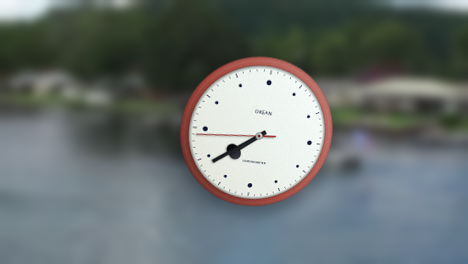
7:38:44
